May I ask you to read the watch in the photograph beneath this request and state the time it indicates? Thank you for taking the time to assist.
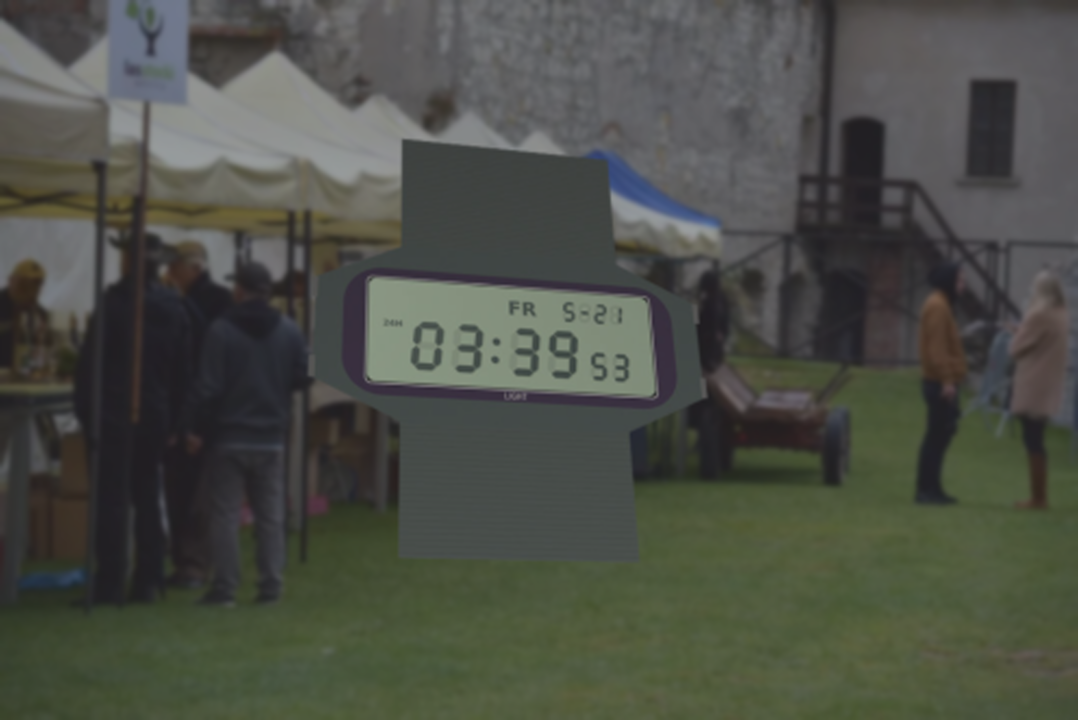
3:39:53
